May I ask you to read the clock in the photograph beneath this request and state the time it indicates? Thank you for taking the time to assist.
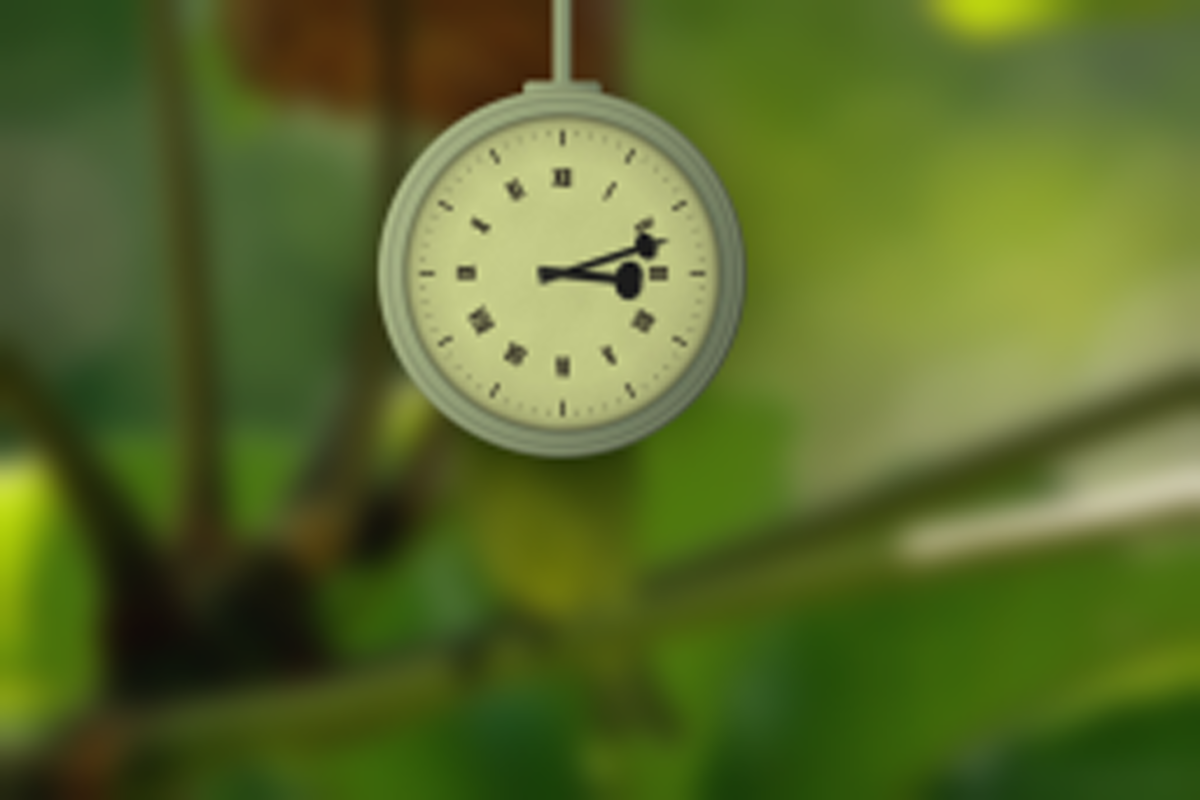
3:12
